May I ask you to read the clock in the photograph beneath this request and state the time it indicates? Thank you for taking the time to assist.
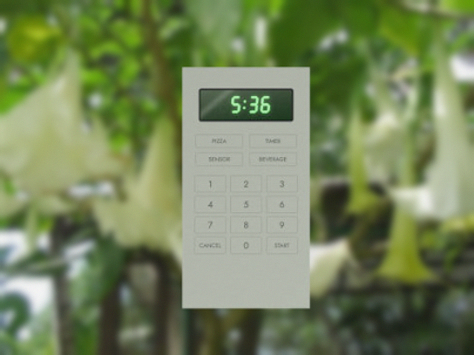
5:36
